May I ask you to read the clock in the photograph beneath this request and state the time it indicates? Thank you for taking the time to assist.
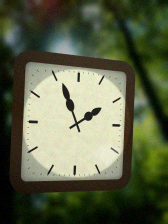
1:56
